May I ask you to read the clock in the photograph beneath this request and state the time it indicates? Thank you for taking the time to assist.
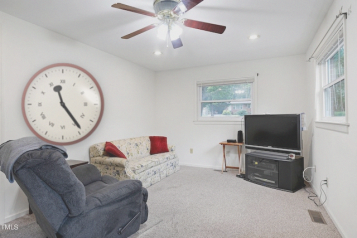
11:24
